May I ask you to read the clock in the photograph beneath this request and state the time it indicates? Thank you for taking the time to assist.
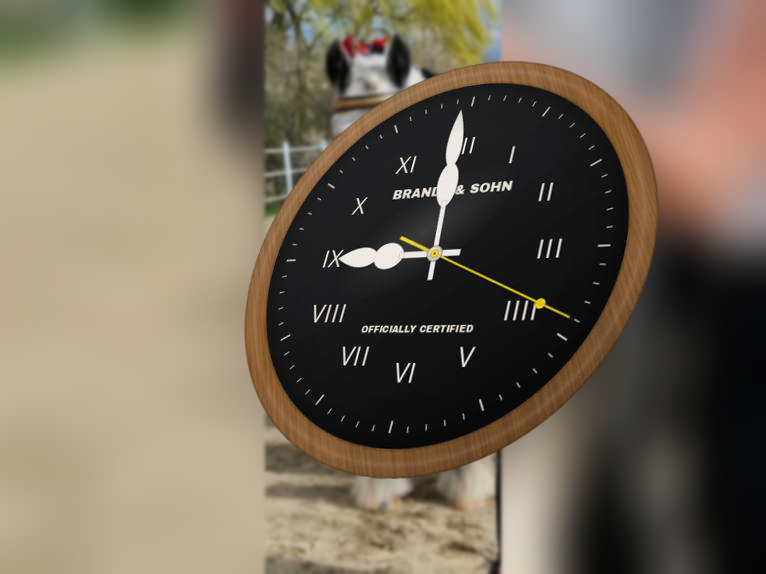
8:59:19
